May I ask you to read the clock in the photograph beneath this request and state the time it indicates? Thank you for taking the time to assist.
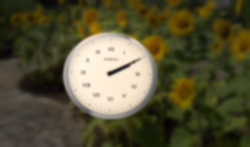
2:10
